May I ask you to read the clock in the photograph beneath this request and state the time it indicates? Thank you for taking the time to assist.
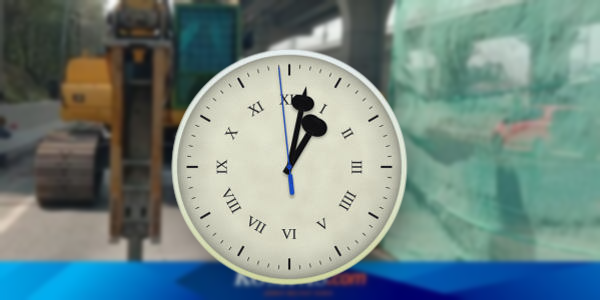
1:01:59
